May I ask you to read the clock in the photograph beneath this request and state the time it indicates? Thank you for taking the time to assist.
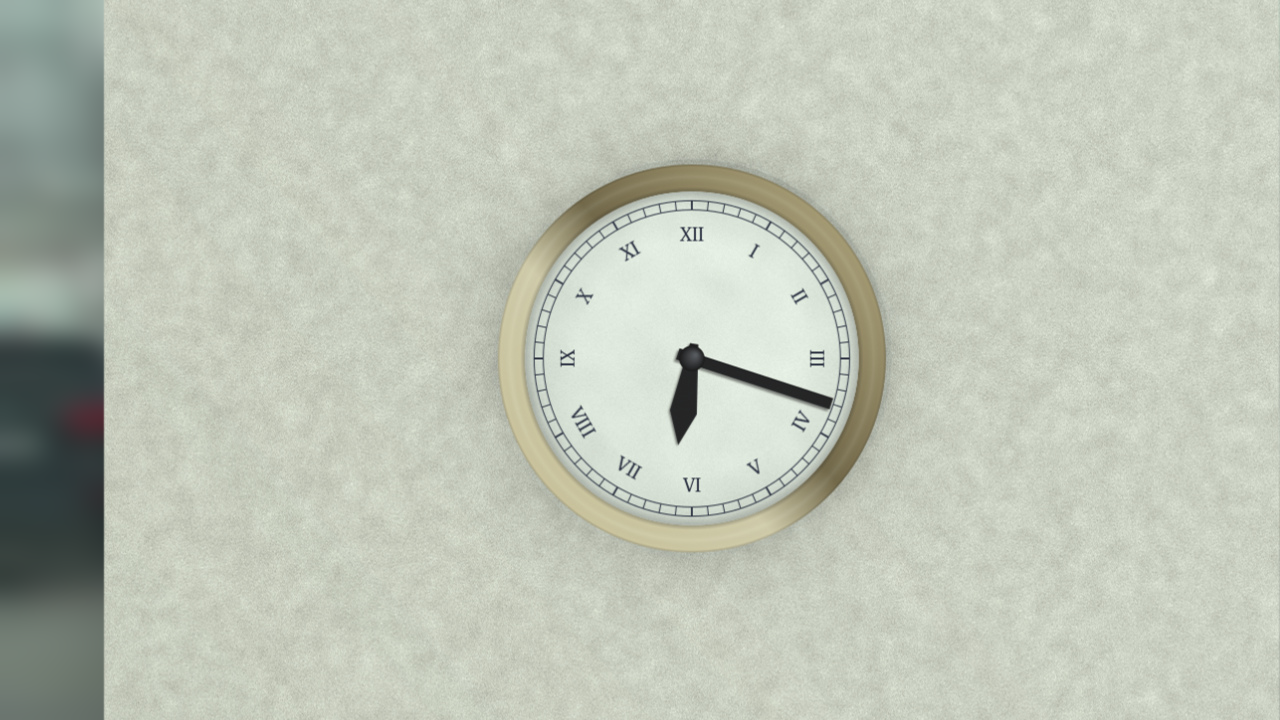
6:18
